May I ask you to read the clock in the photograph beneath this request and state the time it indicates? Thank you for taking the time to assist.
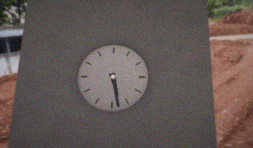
5:28
